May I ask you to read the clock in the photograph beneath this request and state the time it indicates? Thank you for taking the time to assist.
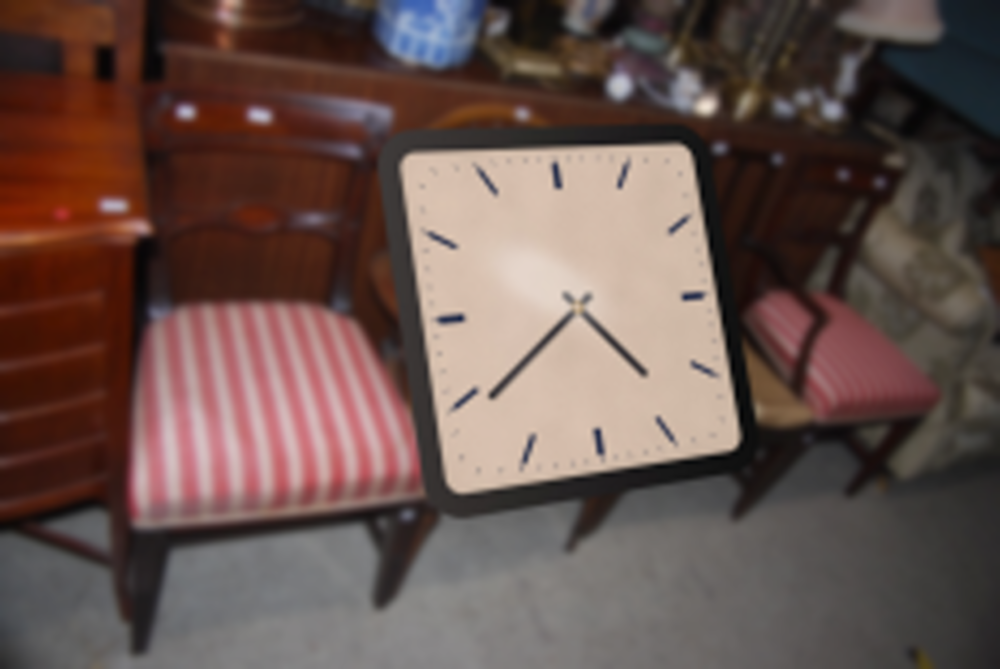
4:39
